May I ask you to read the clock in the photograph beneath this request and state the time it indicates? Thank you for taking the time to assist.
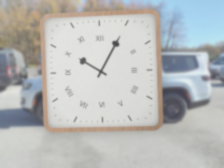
10:05
